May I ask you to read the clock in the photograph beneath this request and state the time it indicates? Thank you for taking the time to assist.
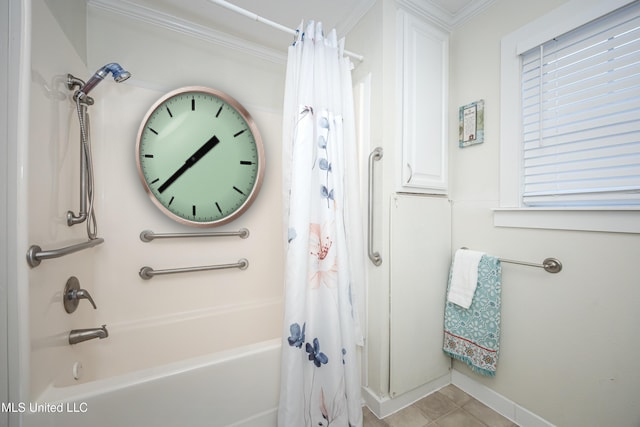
1:38
